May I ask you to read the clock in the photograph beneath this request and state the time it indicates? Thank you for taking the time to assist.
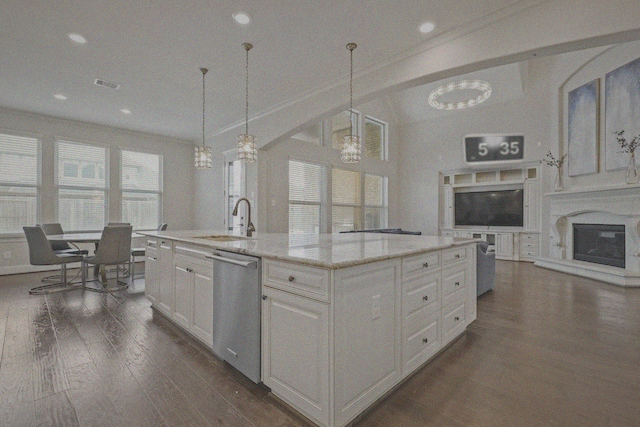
5:35
